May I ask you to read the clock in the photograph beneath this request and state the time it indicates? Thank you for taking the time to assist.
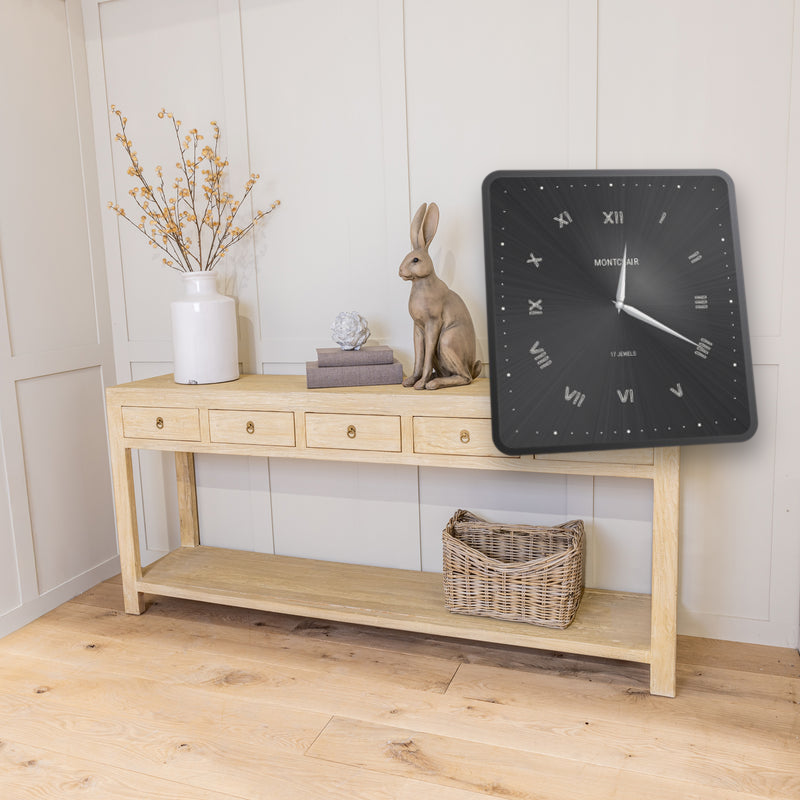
12:20
